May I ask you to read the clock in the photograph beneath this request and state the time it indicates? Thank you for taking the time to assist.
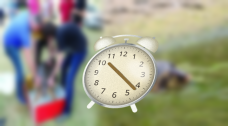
10:22
